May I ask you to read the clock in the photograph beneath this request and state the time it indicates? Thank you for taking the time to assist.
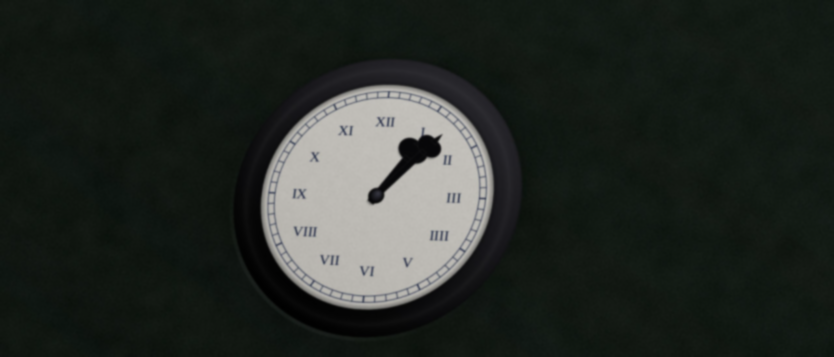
1:07
